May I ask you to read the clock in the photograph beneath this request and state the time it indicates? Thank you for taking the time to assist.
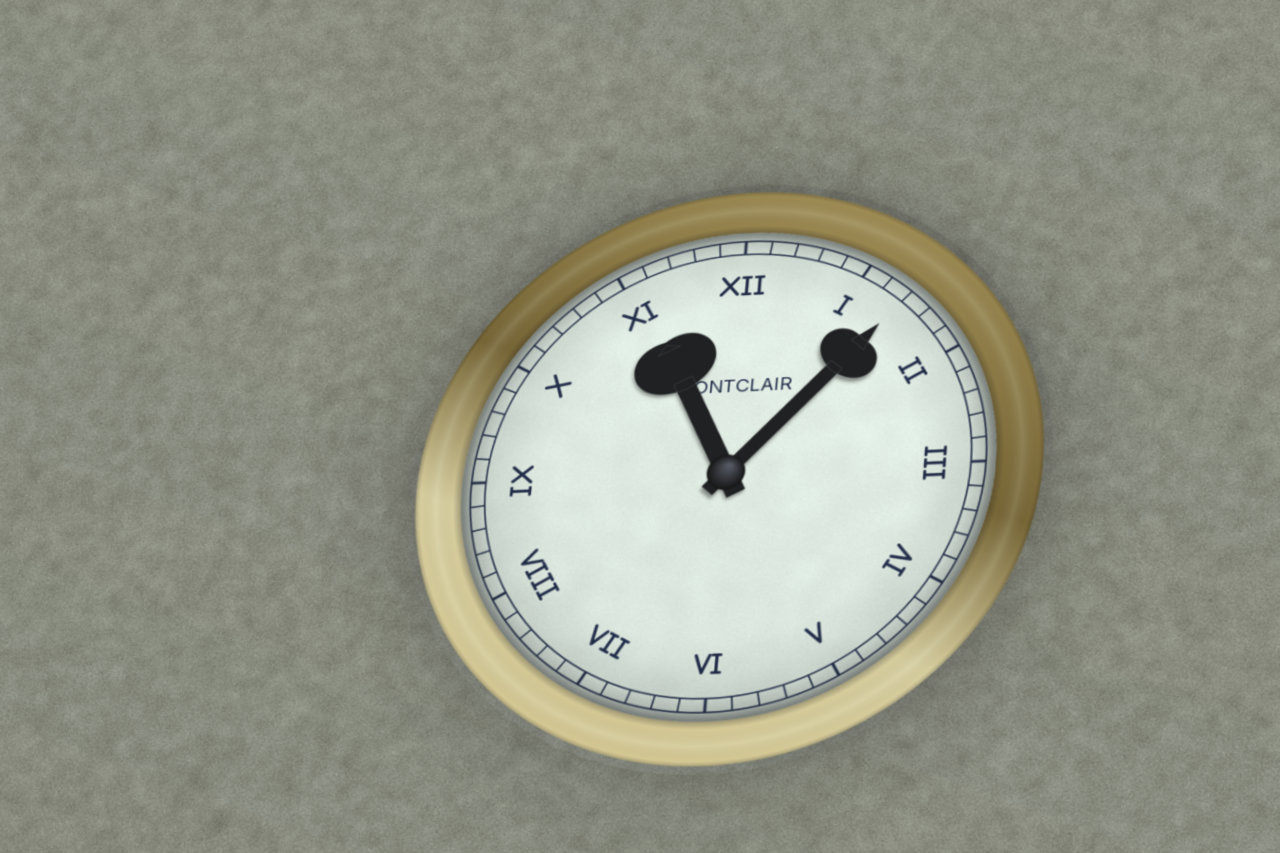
11:07
